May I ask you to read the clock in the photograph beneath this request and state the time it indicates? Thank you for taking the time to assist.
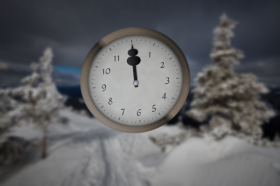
12:00
